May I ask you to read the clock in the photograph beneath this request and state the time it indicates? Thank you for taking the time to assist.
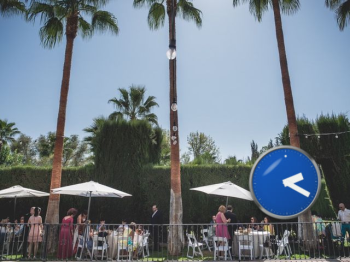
2:20
